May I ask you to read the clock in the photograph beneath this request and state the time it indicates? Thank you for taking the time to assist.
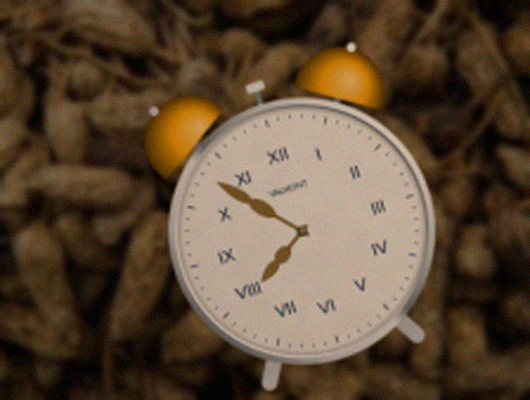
7:53
